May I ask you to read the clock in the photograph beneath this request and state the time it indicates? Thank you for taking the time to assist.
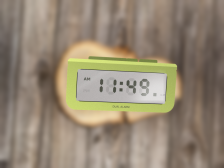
11:49
